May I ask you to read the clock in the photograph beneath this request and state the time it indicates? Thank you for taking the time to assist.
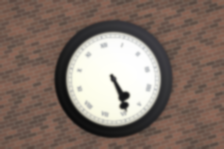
5:29
